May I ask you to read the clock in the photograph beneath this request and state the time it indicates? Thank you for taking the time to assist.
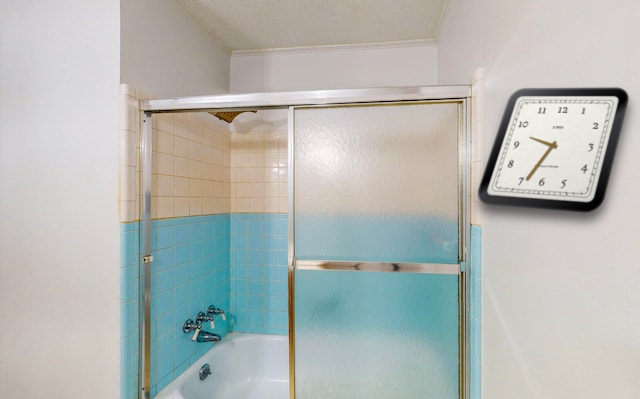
9:34
